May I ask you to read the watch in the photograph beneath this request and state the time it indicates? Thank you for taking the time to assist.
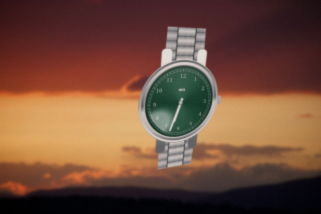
6:33
